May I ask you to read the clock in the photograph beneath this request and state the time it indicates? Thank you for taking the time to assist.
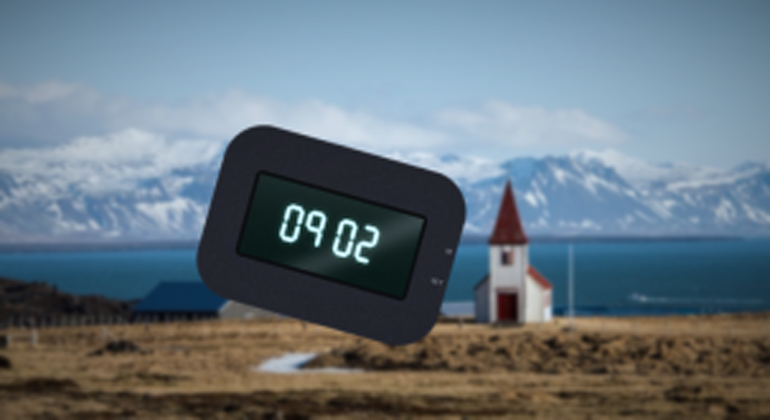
9:02
